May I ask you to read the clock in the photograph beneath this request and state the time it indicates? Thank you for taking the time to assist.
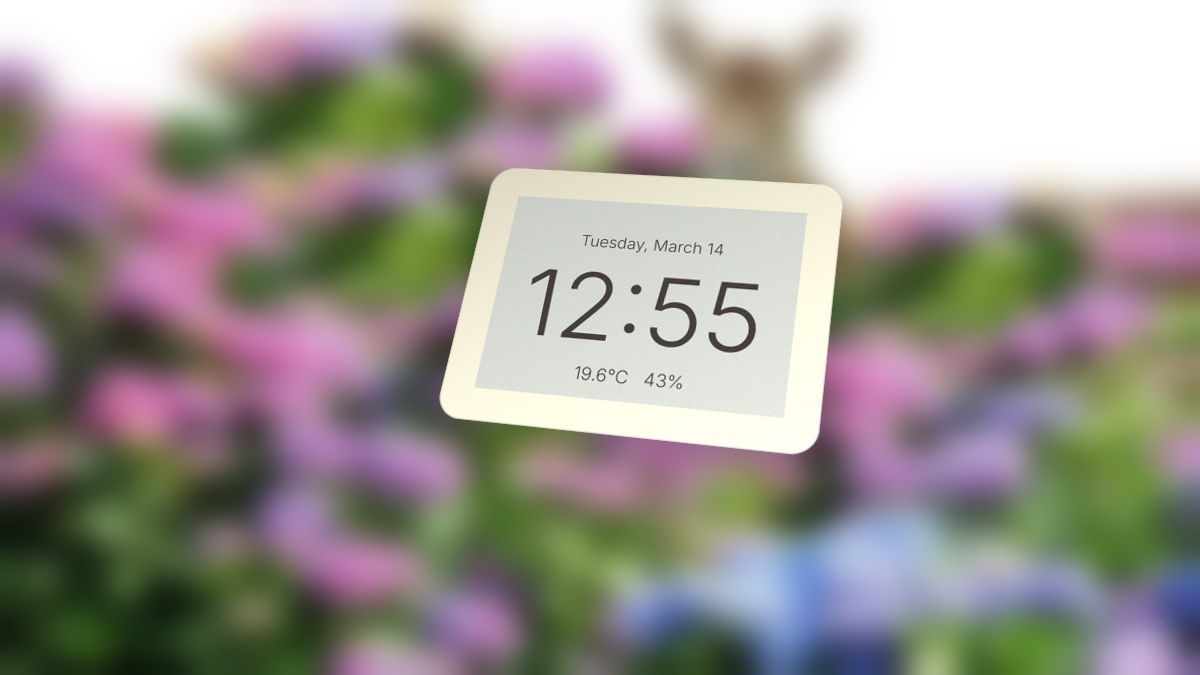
12:55
